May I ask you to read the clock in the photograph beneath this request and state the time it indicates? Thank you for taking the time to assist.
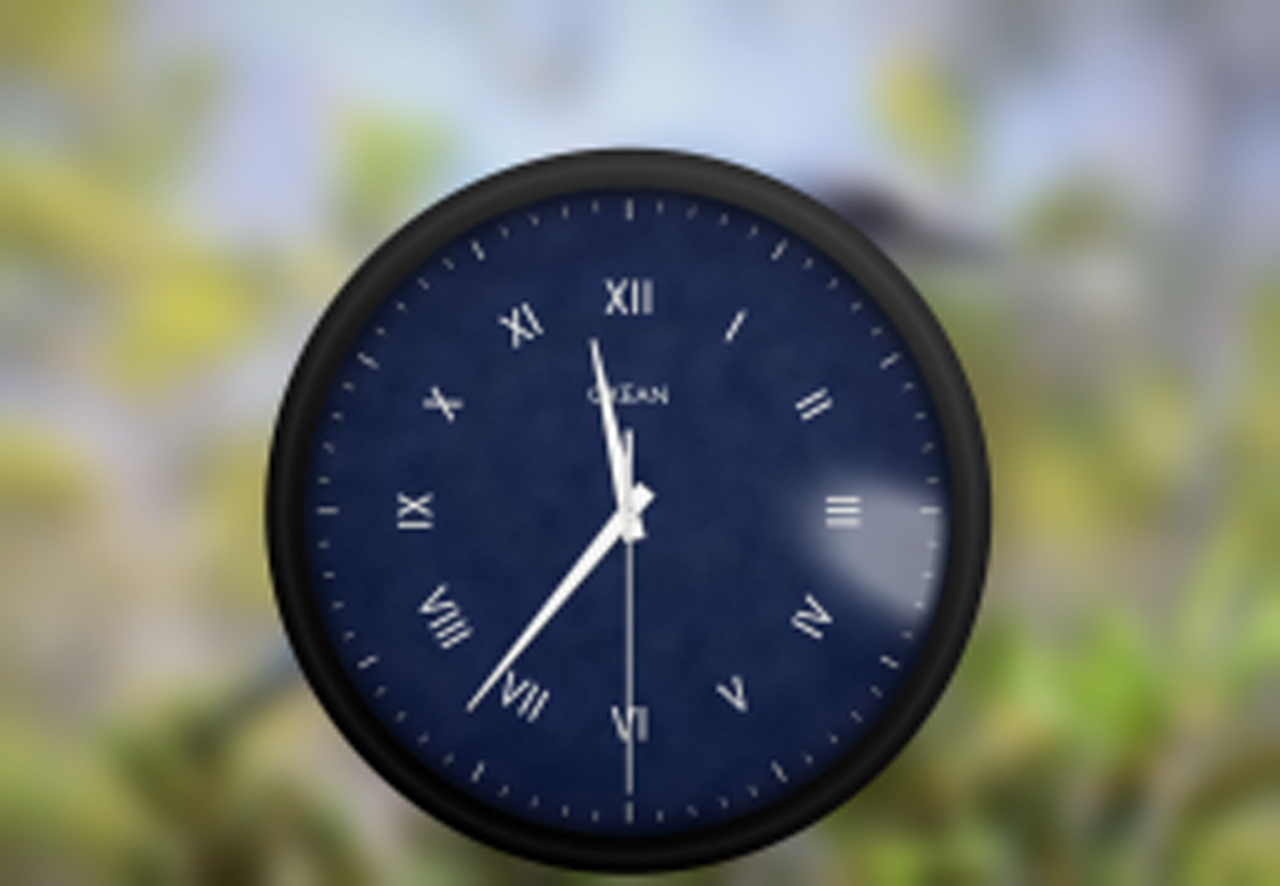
11:36:30
